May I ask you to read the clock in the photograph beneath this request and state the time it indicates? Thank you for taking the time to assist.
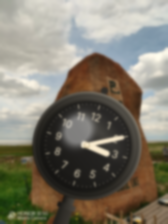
3:10
